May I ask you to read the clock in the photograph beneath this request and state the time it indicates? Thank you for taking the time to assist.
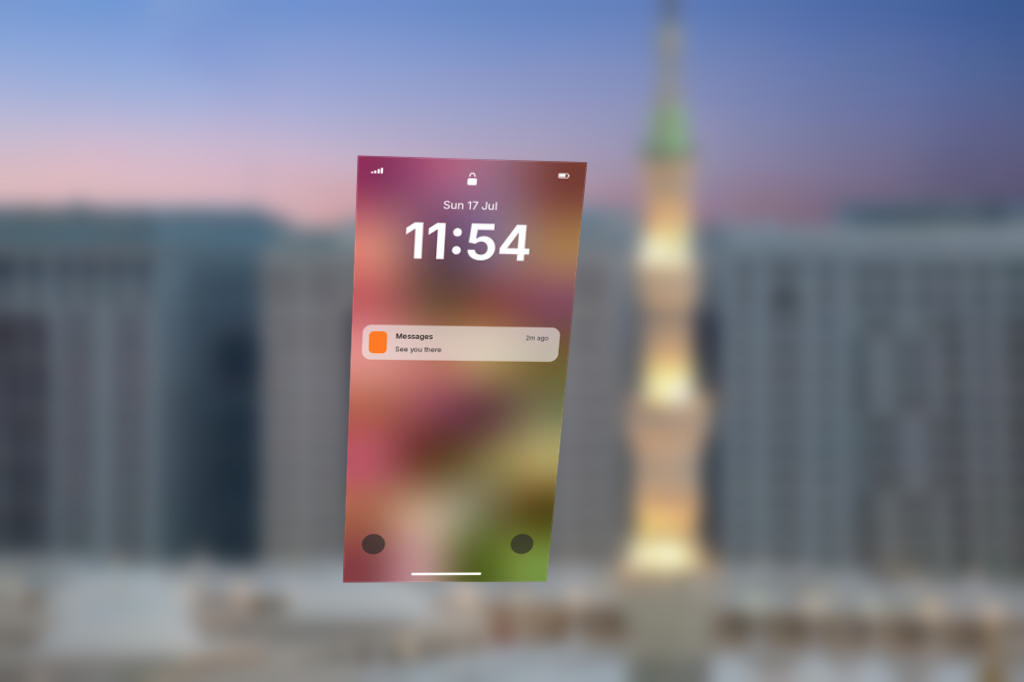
11:54
